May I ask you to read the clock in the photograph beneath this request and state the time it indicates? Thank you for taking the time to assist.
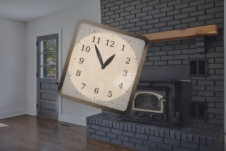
12:54
